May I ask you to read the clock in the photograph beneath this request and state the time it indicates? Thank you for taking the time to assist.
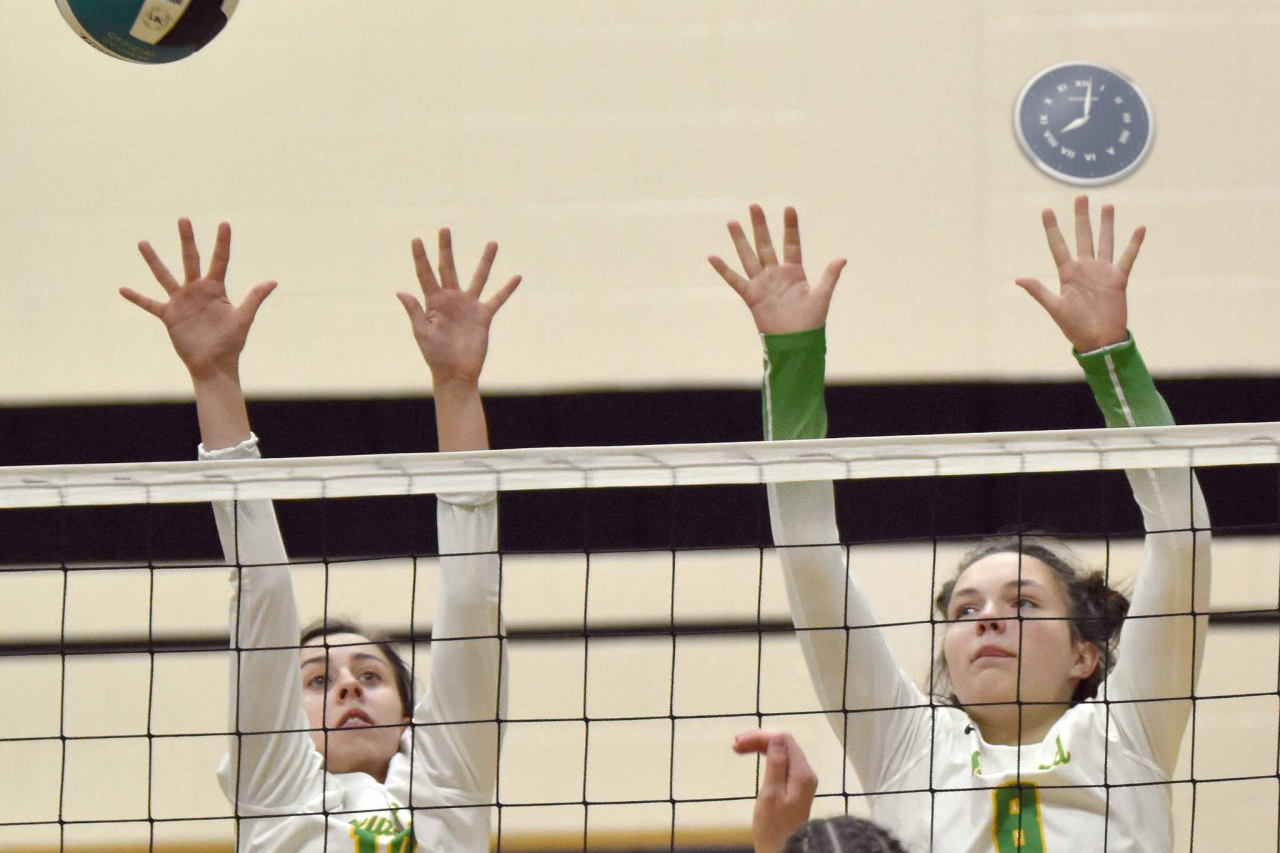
8:02
